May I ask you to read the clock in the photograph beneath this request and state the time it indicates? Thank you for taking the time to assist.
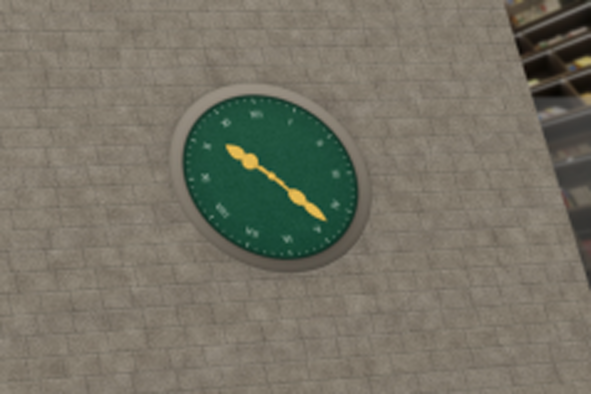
10:23
